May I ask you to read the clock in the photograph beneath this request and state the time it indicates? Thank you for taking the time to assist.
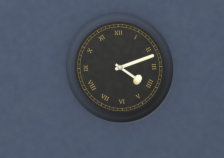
4:12
